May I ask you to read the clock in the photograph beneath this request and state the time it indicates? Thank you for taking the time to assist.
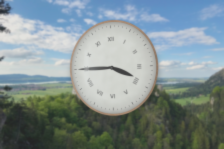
3:45
